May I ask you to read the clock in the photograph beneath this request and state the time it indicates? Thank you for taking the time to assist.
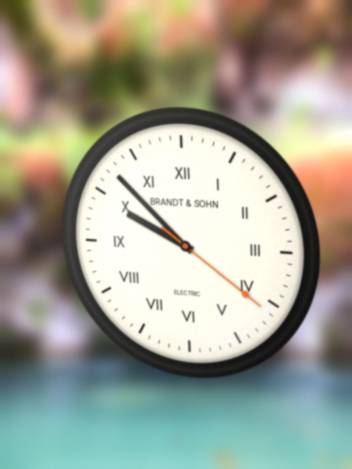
9:52:21
